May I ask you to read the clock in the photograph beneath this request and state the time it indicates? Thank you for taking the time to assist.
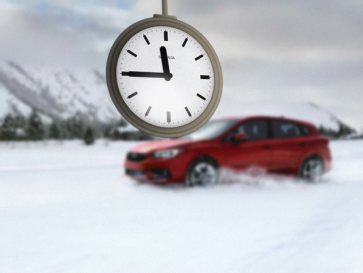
11:45
